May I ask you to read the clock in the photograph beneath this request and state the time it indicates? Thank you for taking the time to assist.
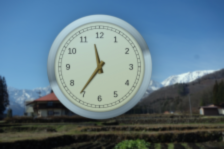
11:36
